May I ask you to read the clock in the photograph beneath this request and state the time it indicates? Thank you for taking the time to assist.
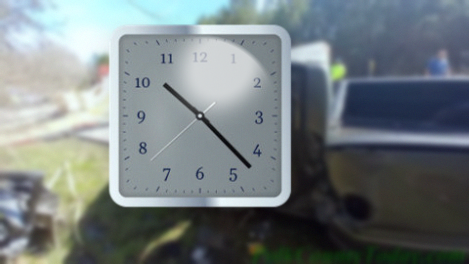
10:22:38
